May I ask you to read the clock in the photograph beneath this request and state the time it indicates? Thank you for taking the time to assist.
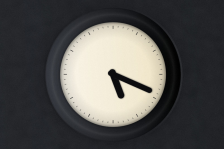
5:19
